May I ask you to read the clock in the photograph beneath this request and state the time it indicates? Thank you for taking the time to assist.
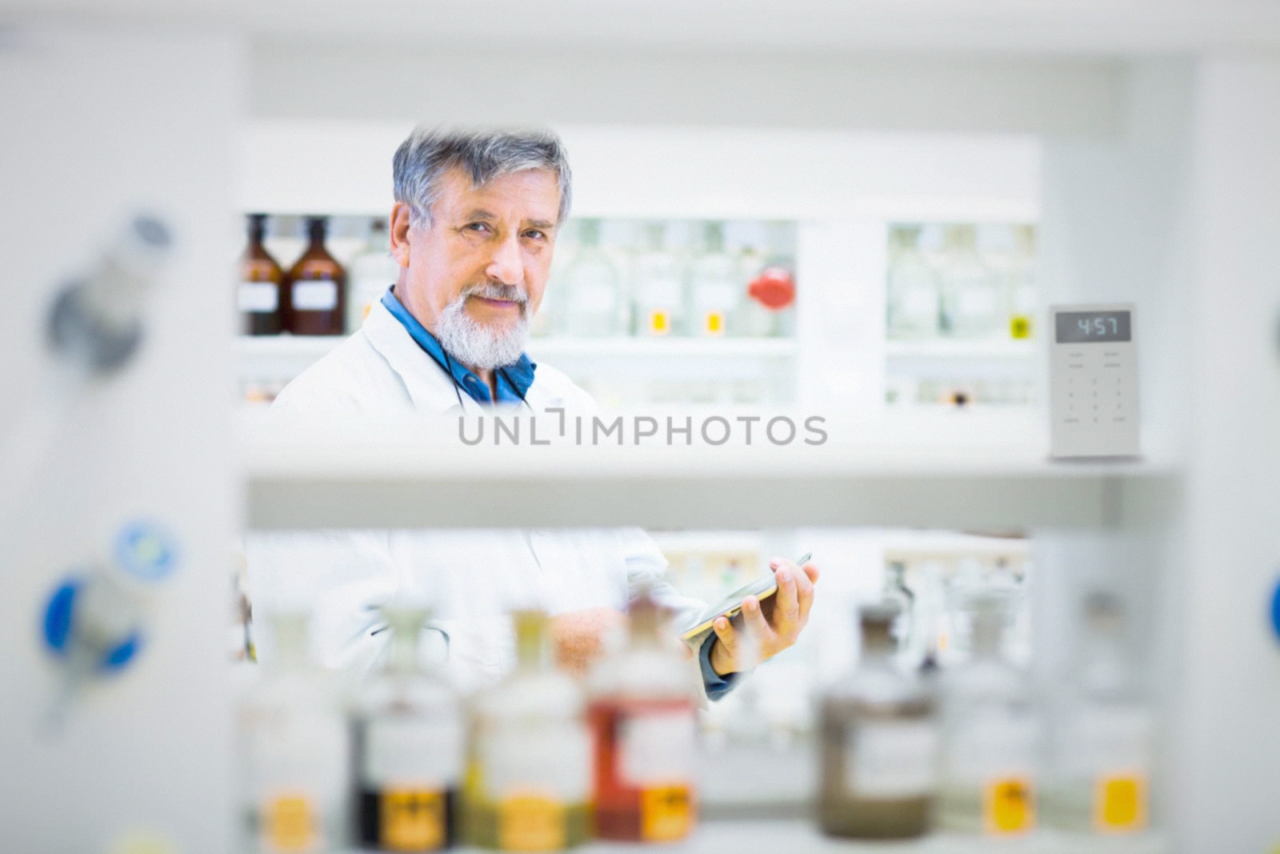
4:57
